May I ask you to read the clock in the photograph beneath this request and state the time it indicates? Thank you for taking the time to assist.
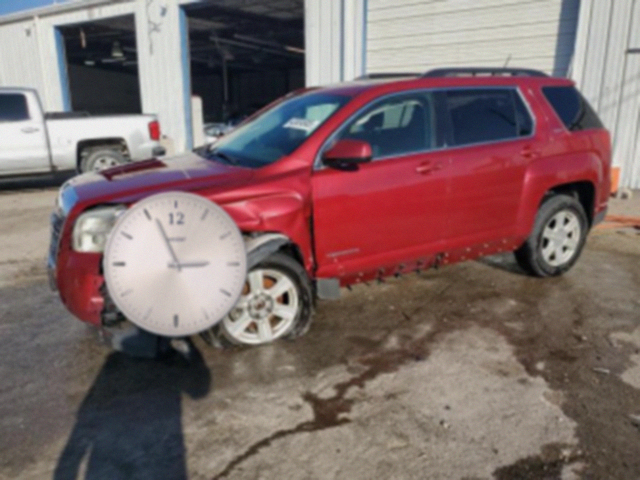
2:56
